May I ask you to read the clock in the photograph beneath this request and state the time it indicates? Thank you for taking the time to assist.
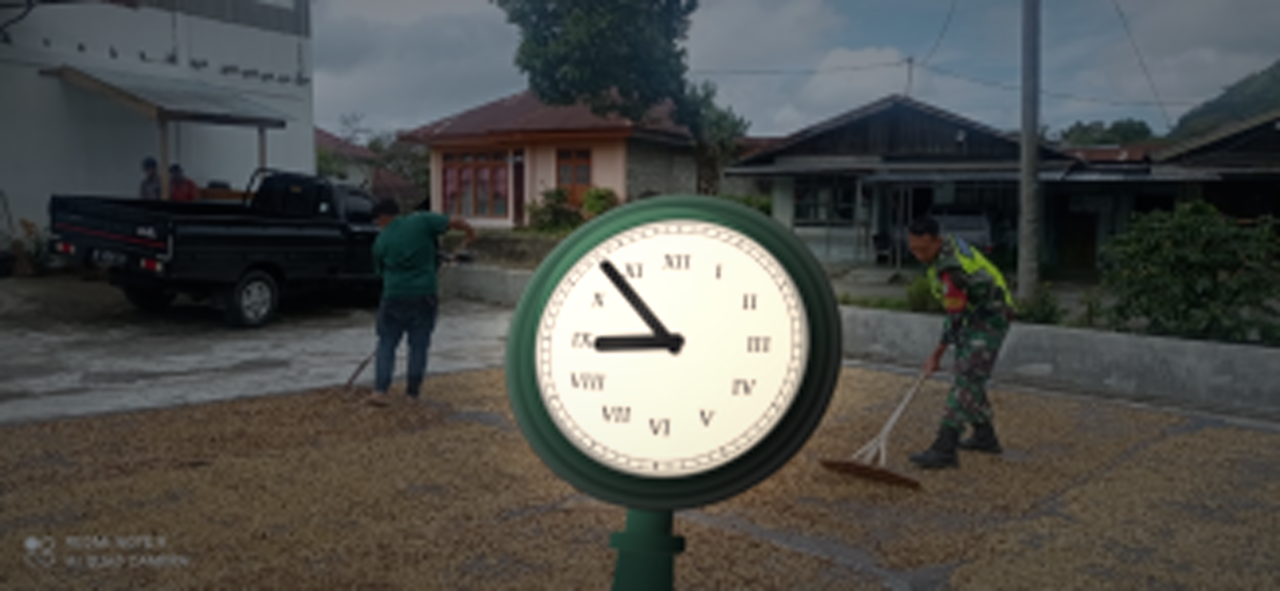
8:53
